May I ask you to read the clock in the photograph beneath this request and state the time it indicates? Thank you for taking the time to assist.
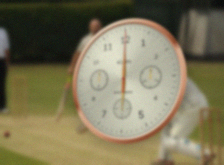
6:00
